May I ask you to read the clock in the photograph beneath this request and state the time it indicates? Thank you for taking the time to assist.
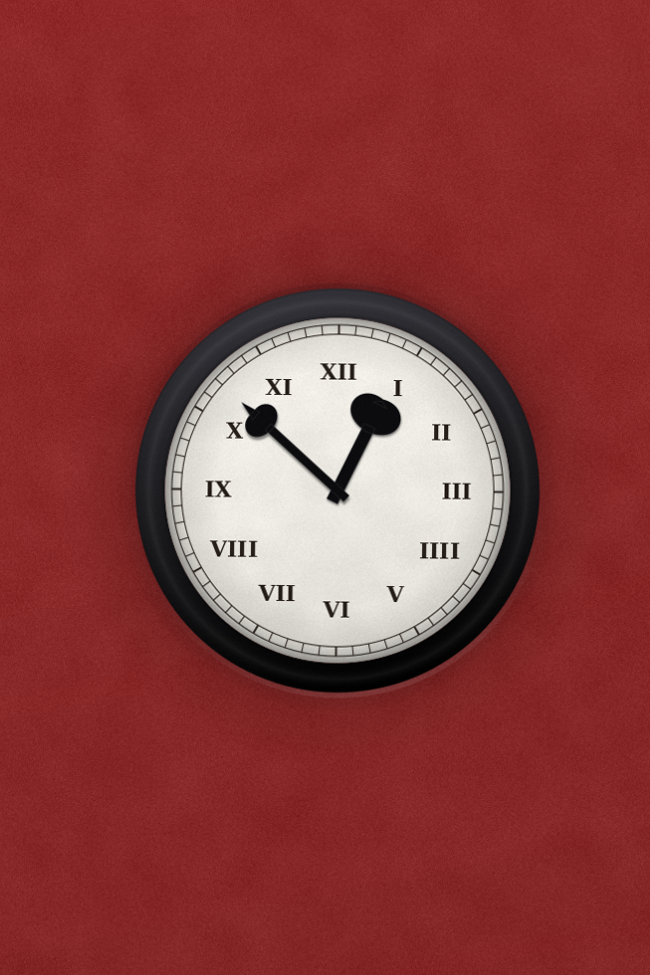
12:52
